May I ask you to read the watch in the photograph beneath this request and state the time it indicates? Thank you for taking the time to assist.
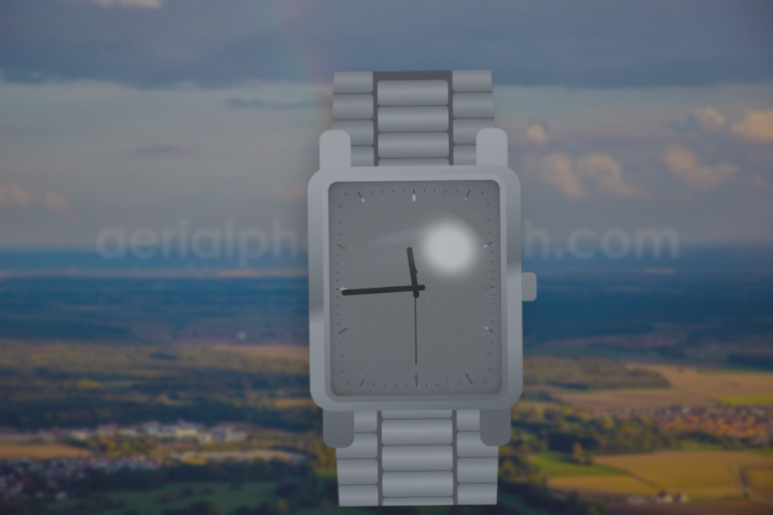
11:44:30
